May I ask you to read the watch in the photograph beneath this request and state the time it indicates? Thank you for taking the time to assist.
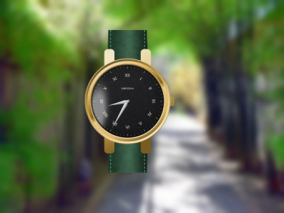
8:35
